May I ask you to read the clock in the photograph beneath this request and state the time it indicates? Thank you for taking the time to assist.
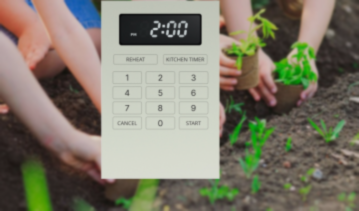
2:00
